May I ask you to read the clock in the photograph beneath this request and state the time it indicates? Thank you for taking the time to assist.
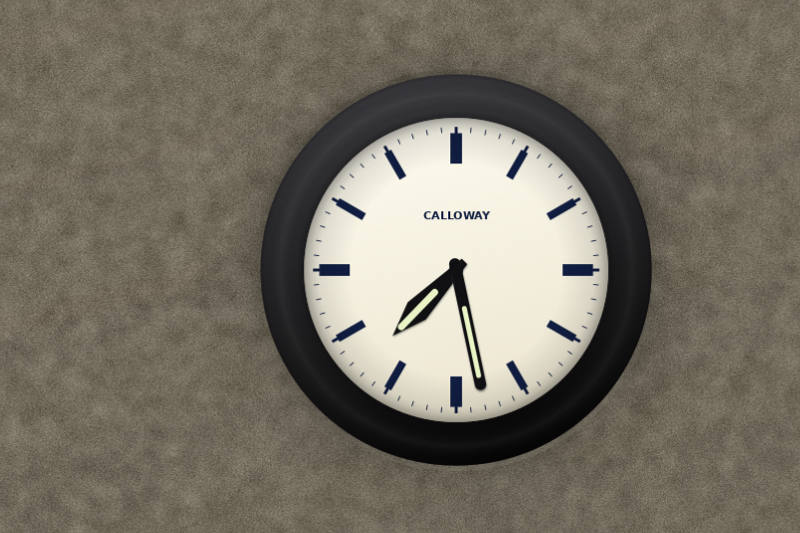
7:28
